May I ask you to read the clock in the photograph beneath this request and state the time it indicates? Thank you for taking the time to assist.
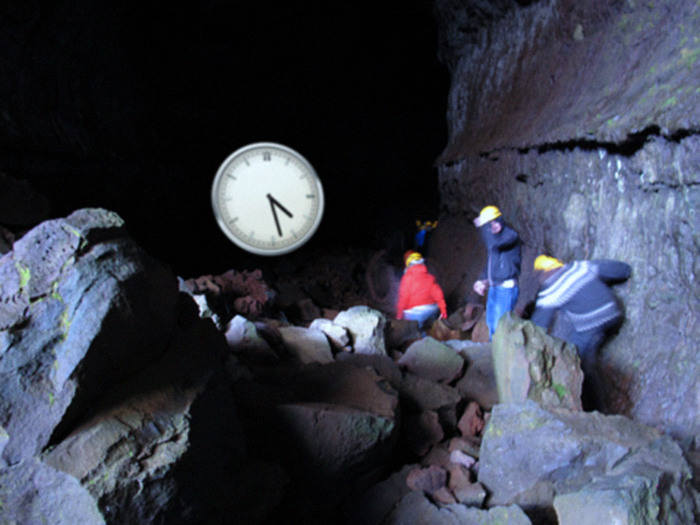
4:28
